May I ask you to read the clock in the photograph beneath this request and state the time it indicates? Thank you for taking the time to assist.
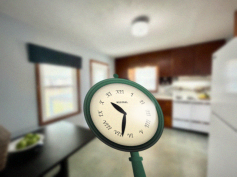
10:33
